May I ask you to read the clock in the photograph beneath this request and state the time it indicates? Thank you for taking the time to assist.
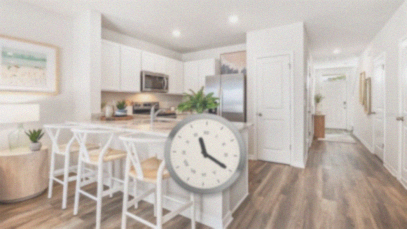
11:20
